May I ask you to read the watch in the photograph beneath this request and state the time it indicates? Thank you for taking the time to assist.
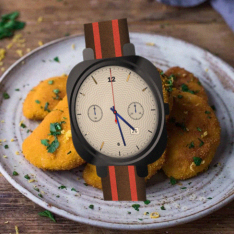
4:28
